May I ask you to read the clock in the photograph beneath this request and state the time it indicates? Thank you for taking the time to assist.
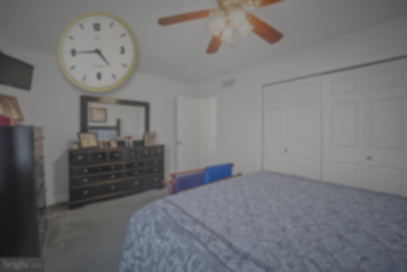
4:45
